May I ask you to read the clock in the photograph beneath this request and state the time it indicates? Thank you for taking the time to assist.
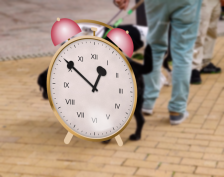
12:51
